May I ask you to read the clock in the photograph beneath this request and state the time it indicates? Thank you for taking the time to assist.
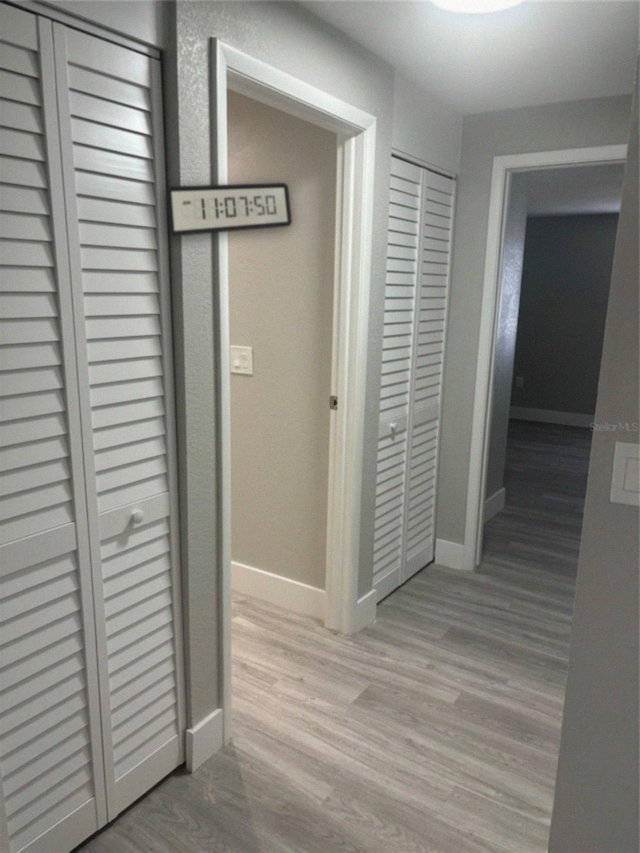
11:07:50
